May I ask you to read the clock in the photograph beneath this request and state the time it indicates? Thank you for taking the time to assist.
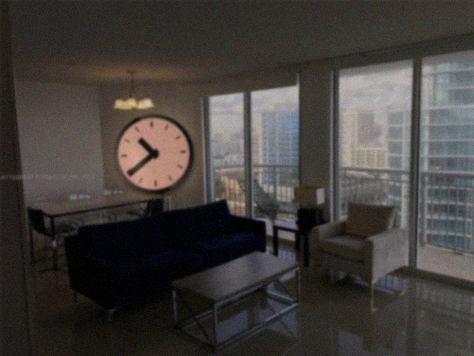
10:39
